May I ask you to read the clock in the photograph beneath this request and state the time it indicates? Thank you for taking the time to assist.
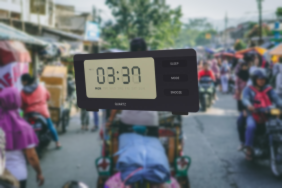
3:37
